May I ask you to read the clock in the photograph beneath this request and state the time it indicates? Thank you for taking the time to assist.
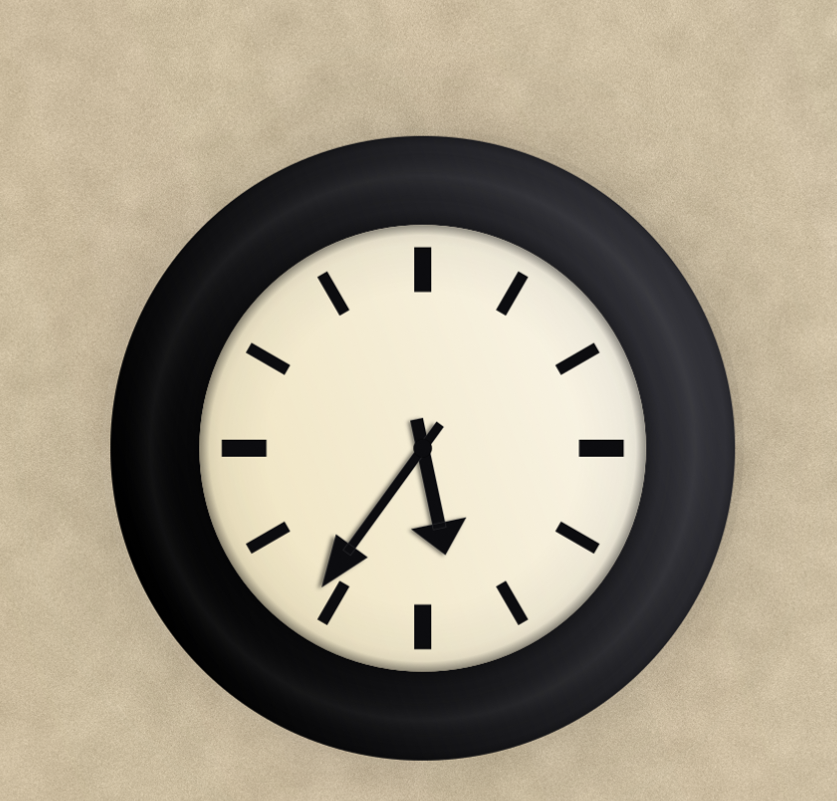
5:36
